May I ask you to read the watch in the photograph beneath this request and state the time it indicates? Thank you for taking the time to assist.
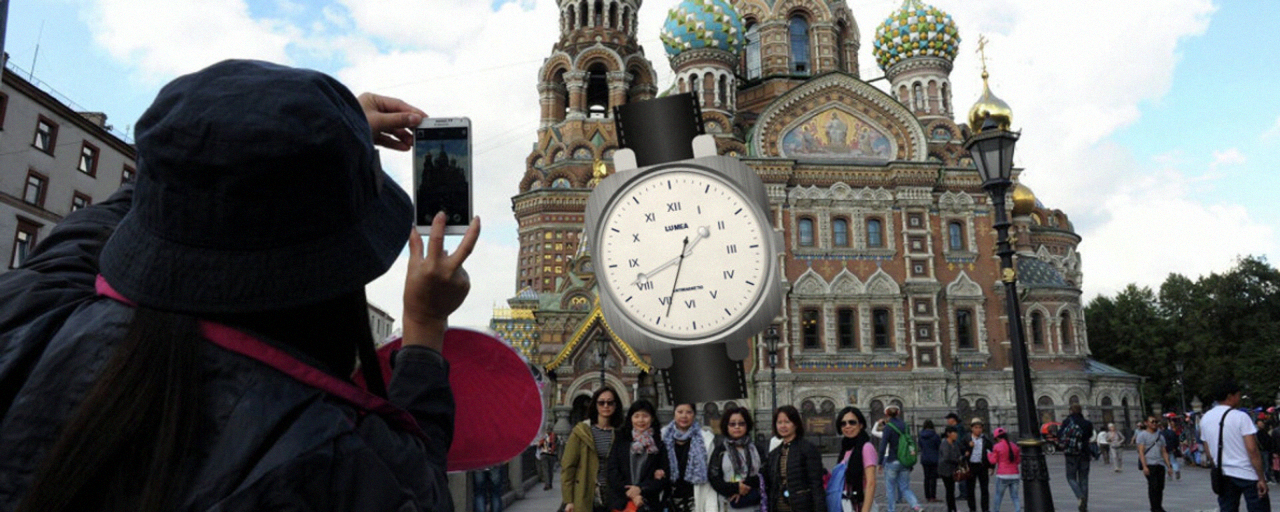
1:41:34
